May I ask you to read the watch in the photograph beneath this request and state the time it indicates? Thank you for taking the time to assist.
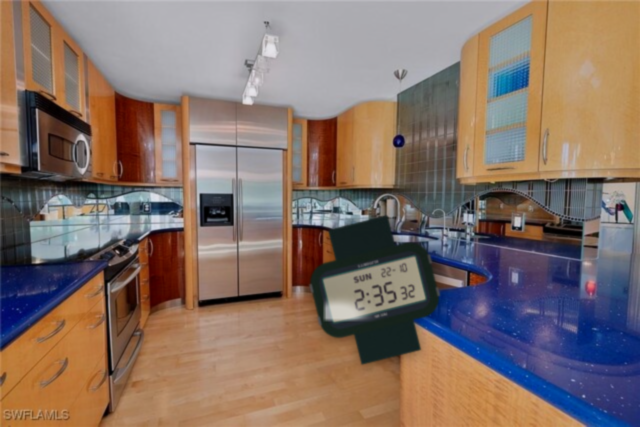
2:35:32
